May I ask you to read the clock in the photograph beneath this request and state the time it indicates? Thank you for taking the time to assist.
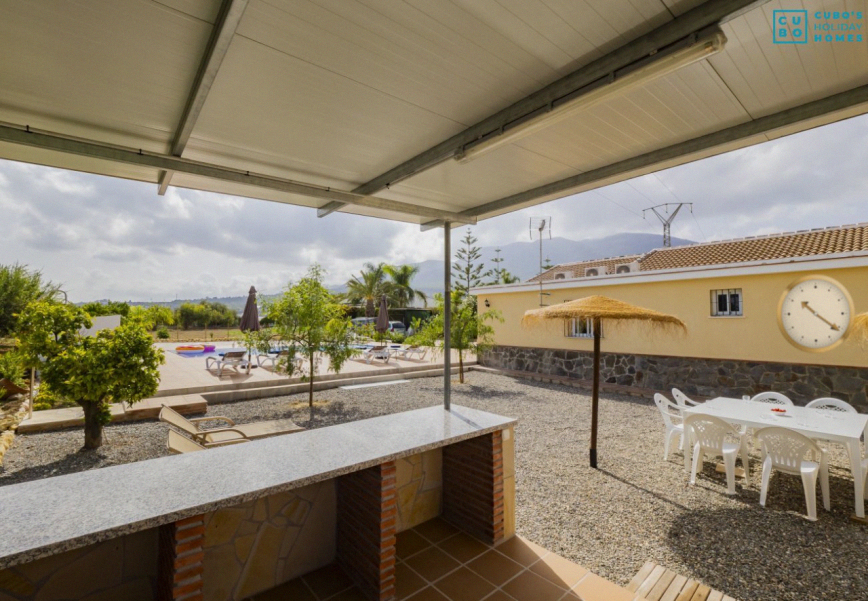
10:21
